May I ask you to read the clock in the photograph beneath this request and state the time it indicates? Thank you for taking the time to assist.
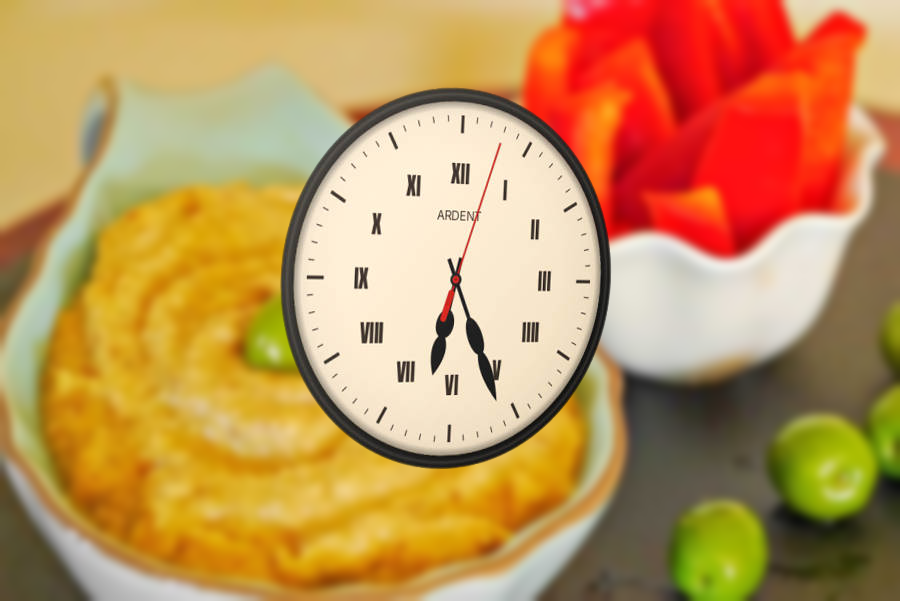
6:26:03
